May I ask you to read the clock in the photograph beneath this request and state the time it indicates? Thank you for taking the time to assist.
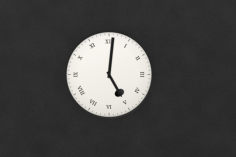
5:01
